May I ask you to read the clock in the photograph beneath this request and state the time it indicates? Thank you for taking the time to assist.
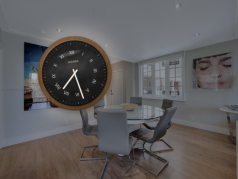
7:28
